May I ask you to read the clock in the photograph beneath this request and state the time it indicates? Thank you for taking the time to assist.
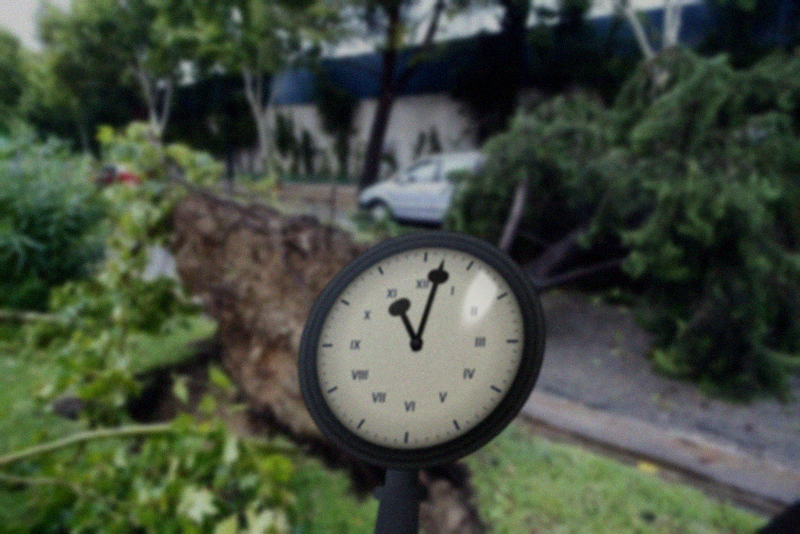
11:02
